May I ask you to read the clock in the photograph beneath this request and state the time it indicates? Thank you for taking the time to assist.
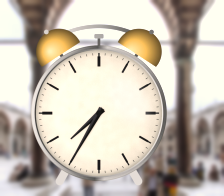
7:35
